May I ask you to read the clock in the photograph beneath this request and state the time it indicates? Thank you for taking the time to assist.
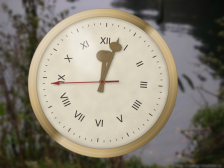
12:02:44
